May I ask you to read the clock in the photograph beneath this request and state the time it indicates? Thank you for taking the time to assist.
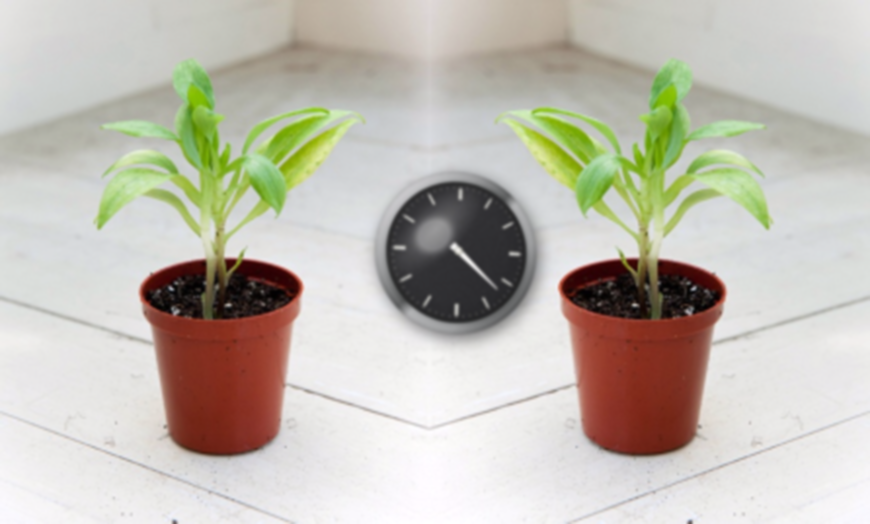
4:22
